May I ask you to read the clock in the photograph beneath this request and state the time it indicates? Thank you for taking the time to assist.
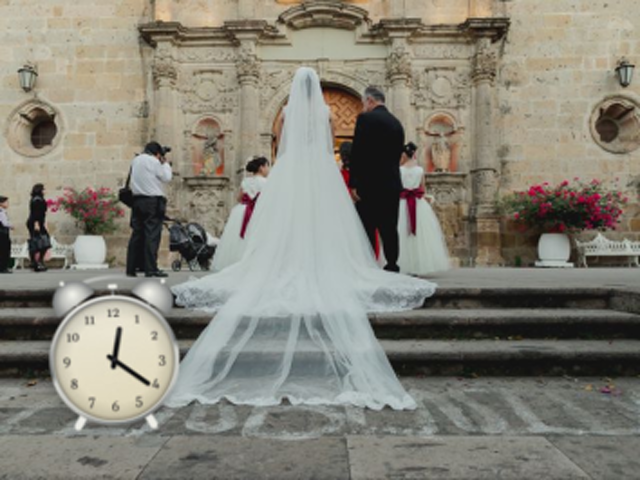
12:21
